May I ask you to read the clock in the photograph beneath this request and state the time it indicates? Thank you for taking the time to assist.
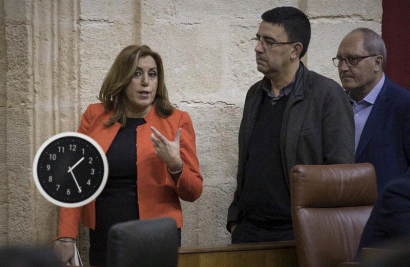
1:25
